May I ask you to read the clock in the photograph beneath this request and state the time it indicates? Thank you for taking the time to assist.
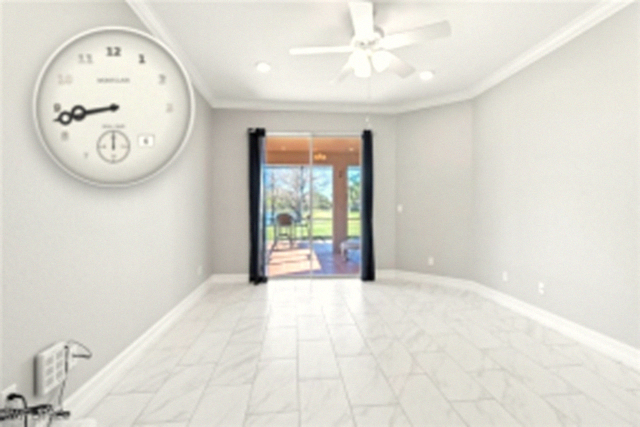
8:43
